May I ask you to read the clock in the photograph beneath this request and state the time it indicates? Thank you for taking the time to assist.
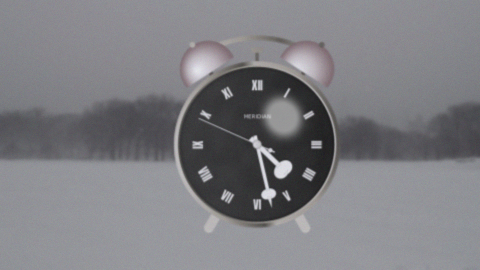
4:27:49
